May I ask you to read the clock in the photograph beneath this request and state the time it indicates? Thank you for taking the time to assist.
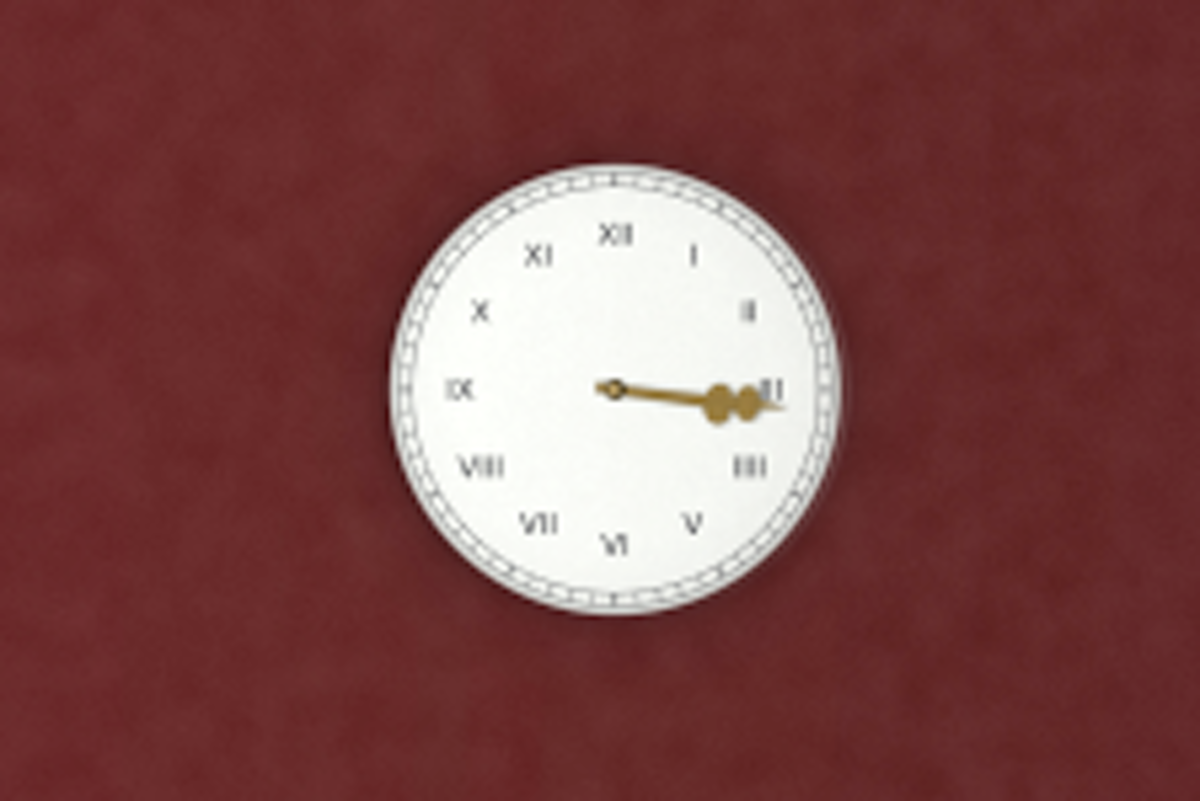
3:16
